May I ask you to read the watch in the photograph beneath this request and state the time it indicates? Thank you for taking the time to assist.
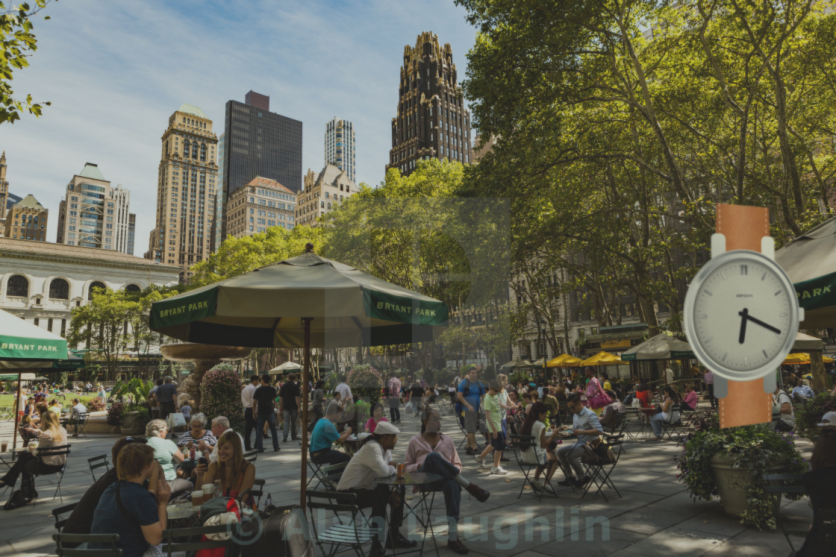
6:19
